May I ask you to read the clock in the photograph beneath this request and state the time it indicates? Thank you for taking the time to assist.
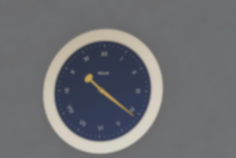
10:21
